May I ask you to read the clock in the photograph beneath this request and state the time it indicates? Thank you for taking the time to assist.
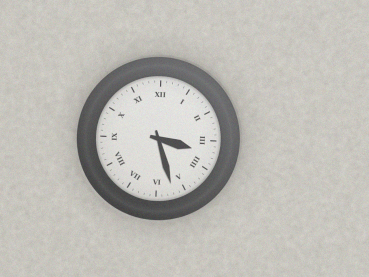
3:27
